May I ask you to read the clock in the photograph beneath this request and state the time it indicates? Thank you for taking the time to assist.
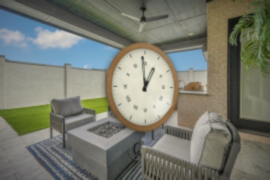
12:59
